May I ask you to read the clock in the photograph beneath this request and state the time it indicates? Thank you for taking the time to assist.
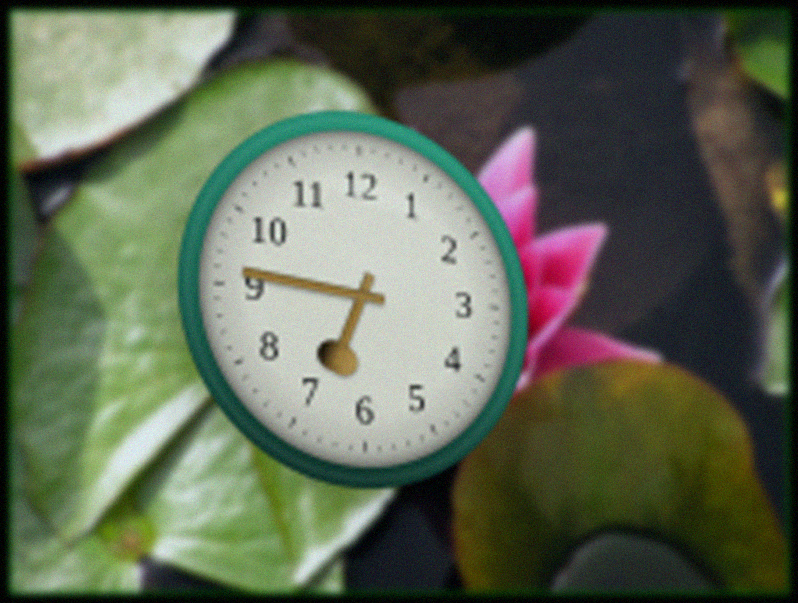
6:46
